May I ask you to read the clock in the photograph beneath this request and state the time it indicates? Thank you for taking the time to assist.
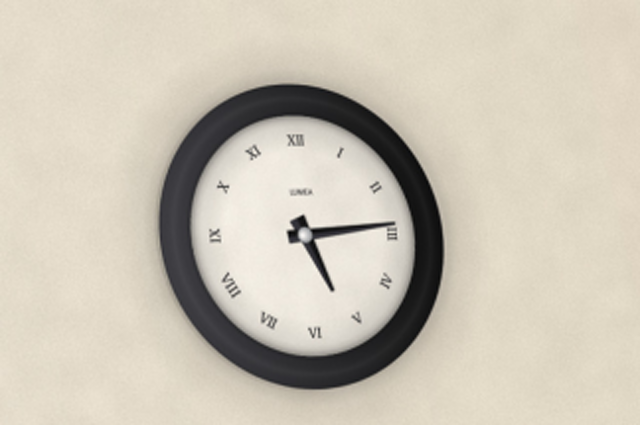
5:14
